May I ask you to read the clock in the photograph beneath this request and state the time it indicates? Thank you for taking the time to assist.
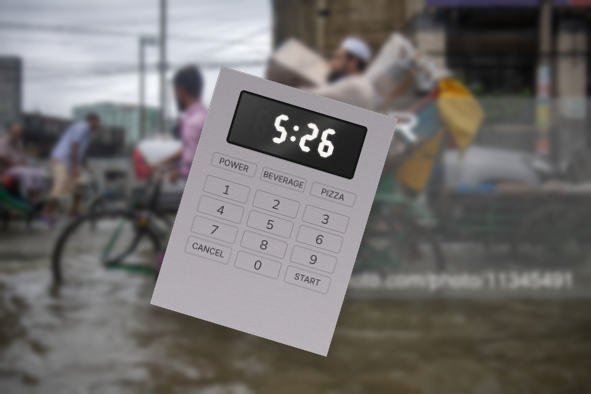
5:26
